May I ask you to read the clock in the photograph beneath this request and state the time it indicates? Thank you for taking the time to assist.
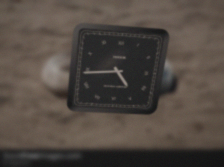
4:44
